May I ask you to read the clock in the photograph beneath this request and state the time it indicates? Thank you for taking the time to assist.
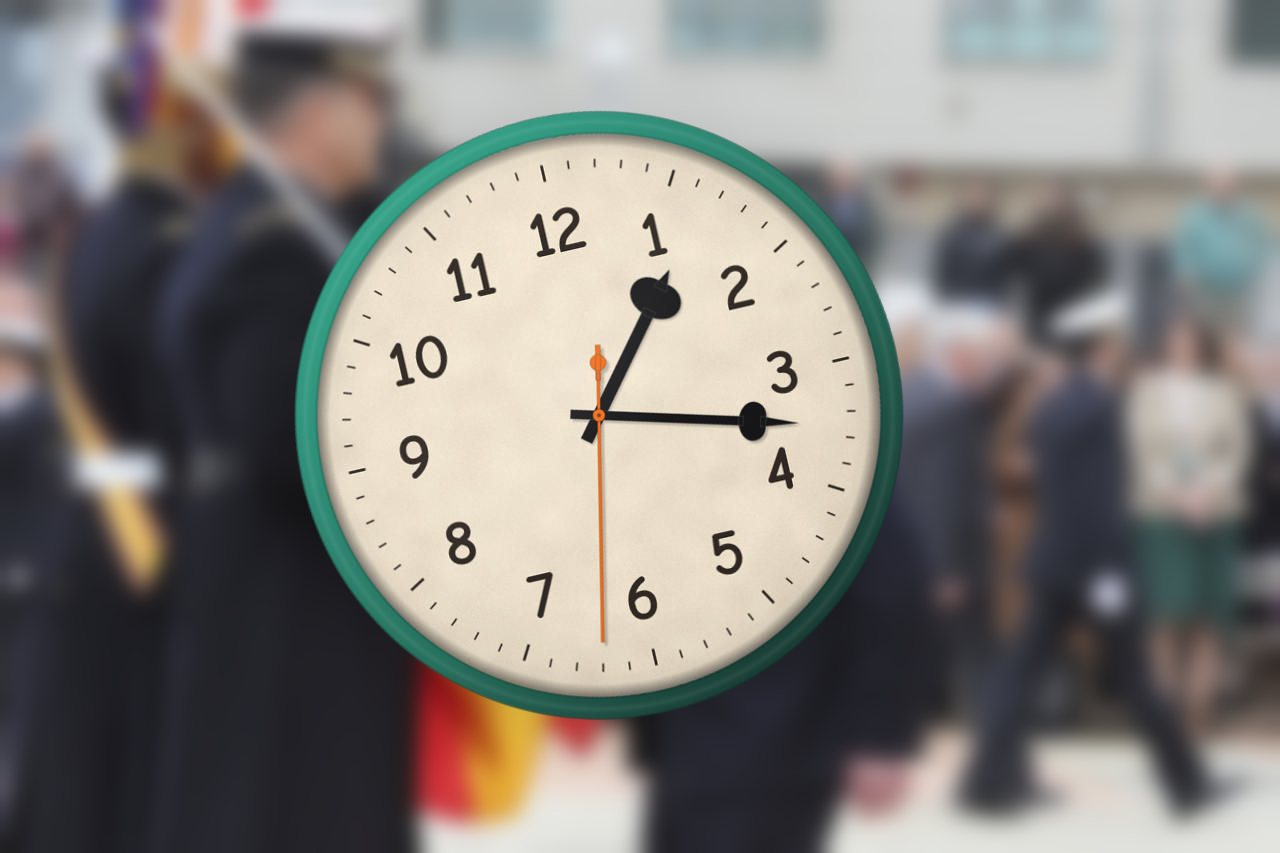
1:17:32
